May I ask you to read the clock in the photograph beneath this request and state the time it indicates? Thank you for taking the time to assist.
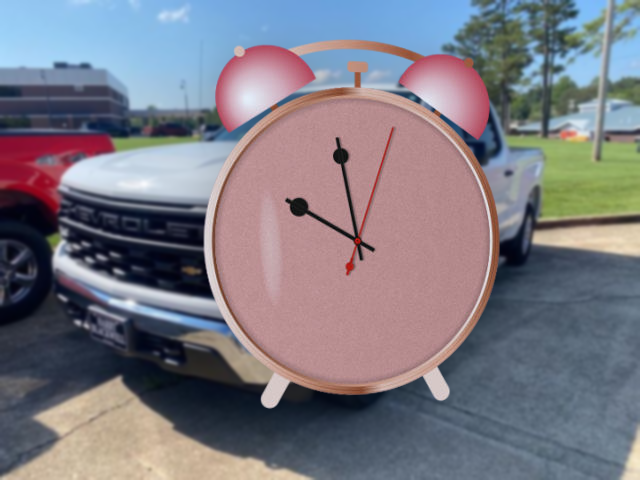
9:58:03
